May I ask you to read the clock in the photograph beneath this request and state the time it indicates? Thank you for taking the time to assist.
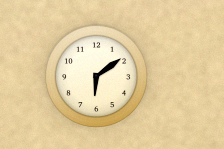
6:09
